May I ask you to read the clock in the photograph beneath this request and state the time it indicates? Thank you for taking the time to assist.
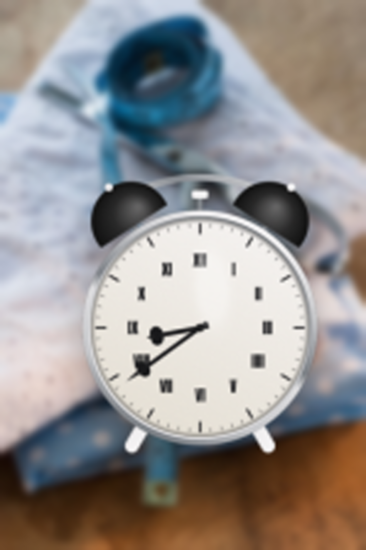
8:39
